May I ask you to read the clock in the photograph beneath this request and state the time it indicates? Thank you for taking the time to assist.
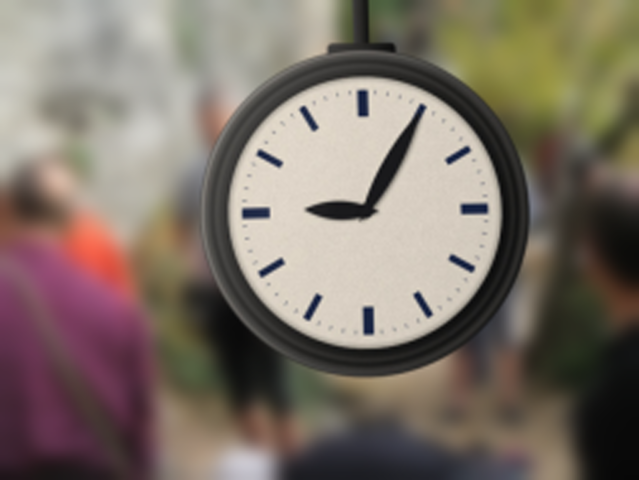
9:05
